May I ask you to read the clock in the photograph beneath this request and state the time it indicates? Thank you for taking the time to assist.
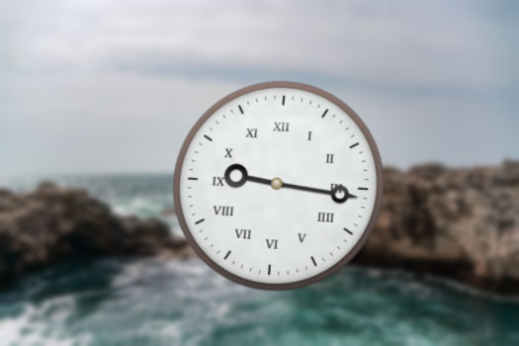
9:16
